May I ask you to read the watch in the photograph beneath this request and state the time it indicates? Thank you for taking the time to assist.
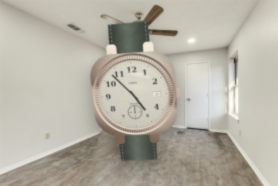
4:53
